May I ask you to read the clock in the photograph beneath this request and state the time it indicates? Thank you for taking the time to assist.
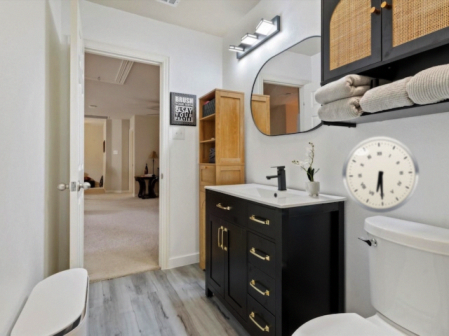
6:30
